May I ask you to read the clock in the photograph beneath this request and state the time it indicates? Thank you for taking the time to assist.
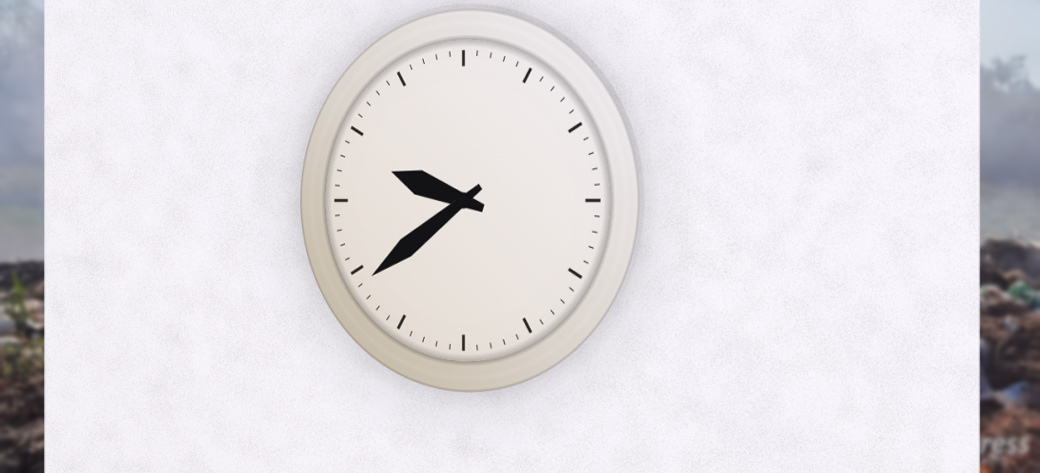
9:39
